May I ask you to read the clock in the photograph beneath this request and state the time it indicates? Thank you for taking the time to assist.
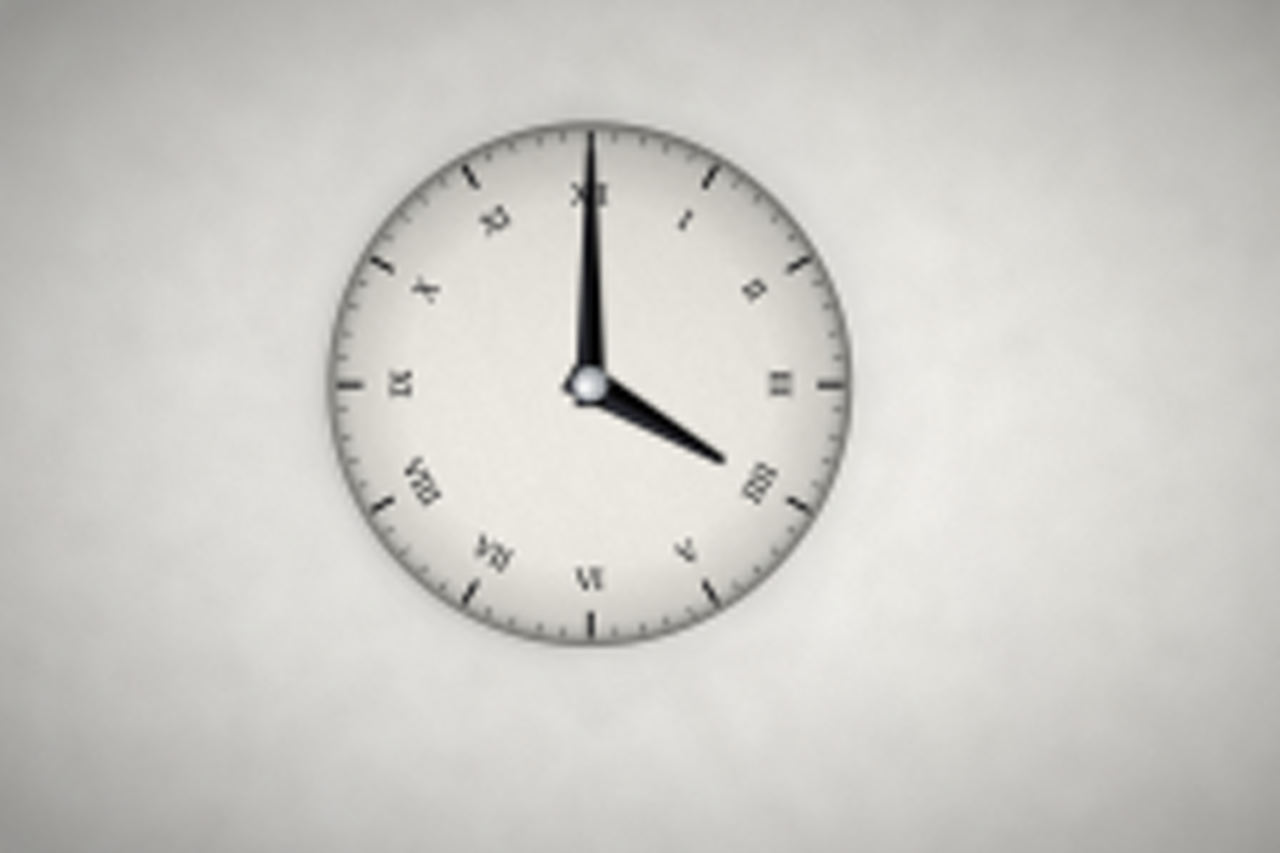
4:00
